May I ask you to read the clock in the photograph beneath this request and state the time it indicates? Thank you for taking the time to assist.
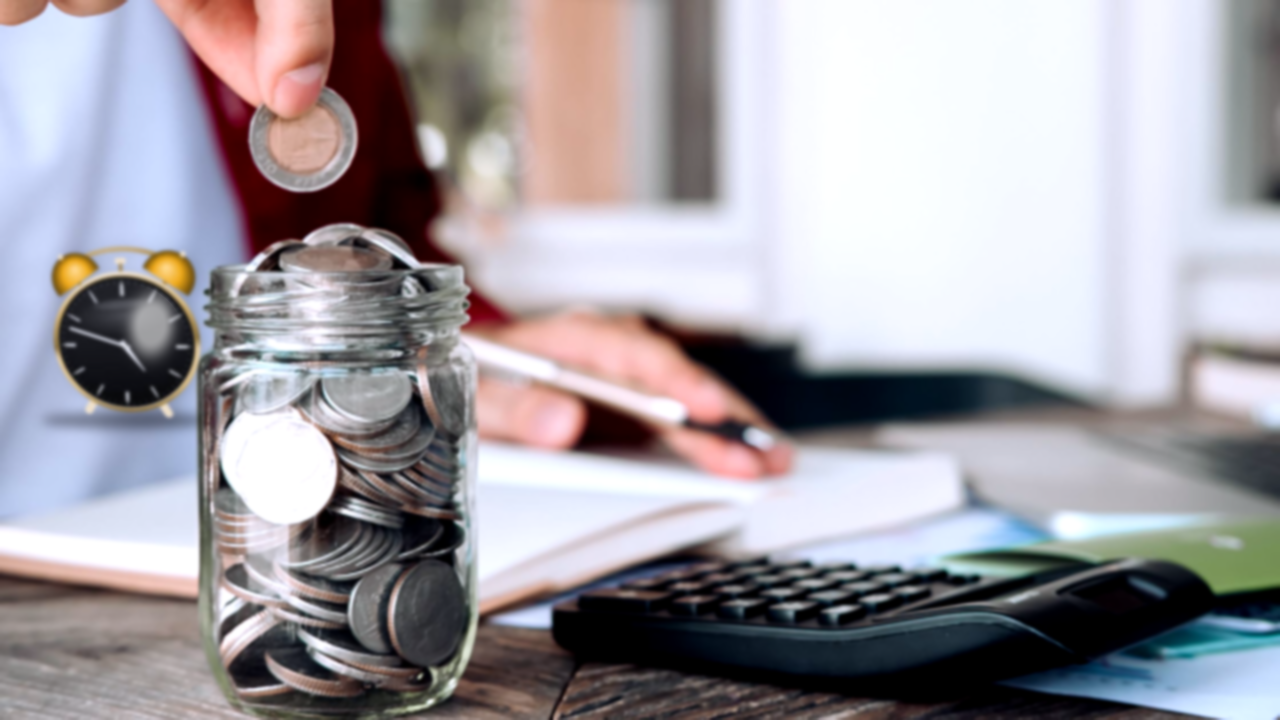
4:48
